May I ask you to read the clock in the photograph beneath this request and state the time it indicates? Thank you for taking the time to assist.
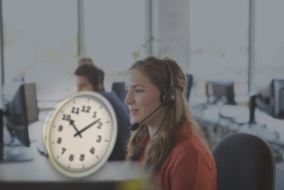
10:08
